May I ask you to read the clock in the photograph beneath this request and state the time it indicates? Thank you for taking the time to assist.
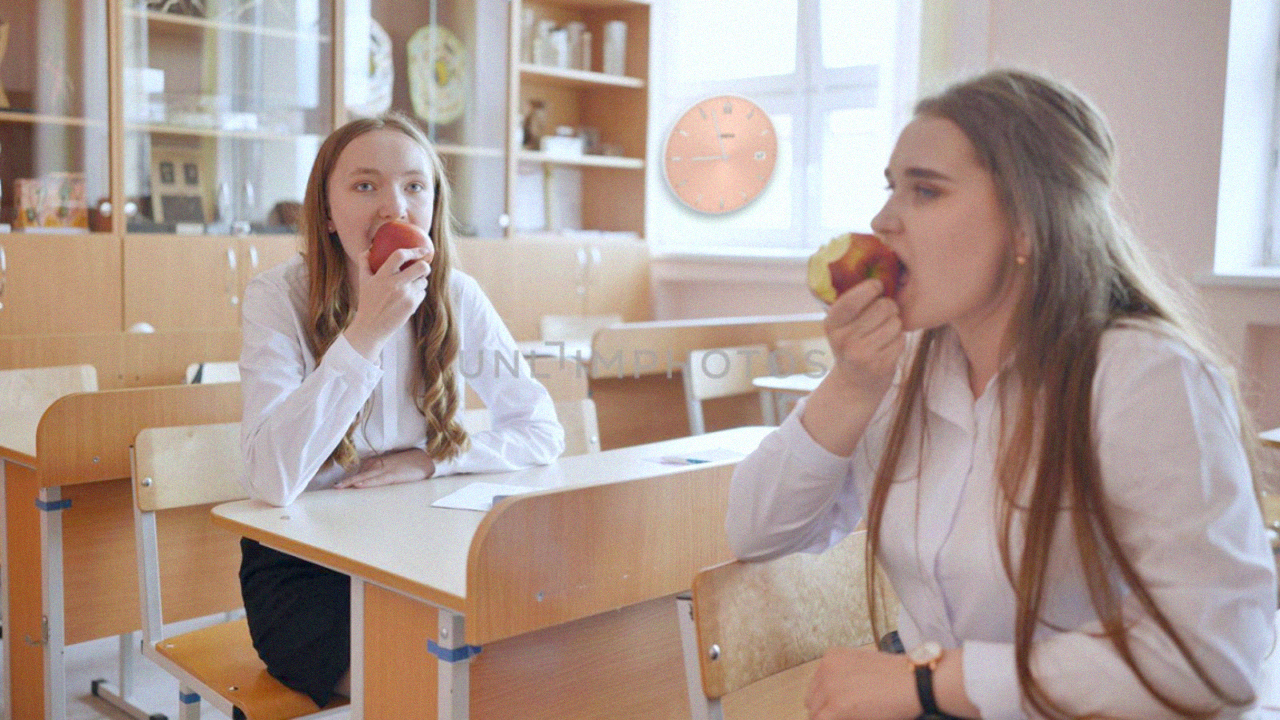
8:57
